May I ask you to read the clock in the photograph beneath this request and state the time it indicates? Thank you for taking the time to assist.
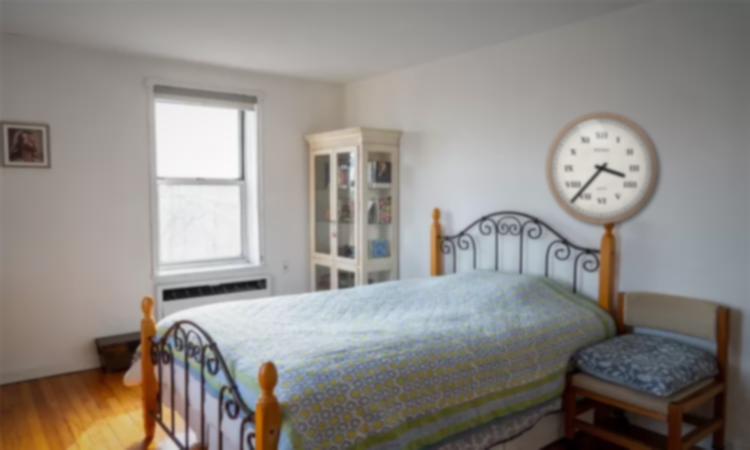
3:37
